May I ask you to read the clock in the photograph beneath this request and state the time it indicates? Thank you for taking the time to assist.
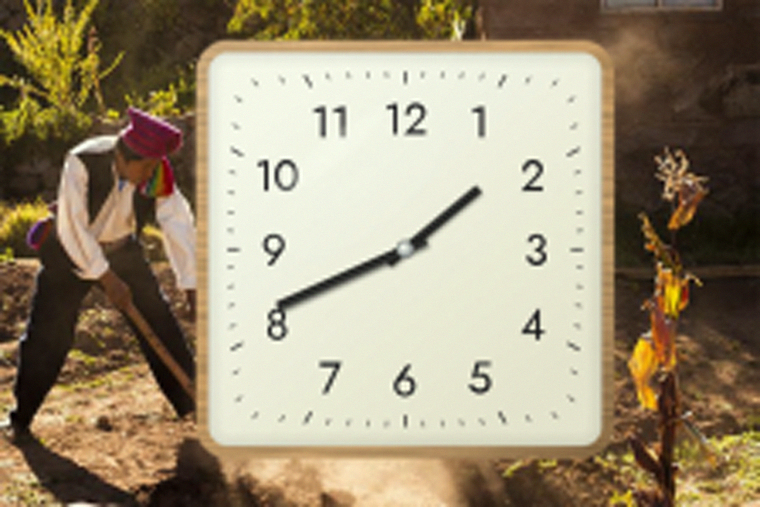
1:41
